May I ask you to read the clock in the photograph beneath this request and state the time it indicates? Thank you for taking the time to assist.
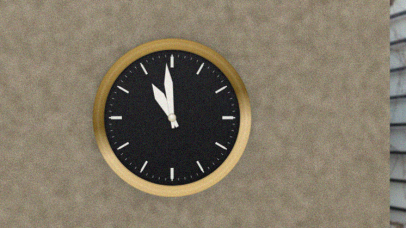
10:59
